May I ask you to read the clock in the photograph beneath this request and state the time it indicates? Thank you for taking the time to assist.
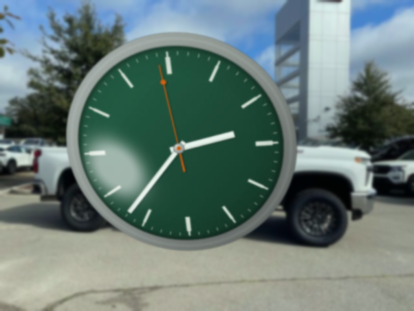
2:36:59
